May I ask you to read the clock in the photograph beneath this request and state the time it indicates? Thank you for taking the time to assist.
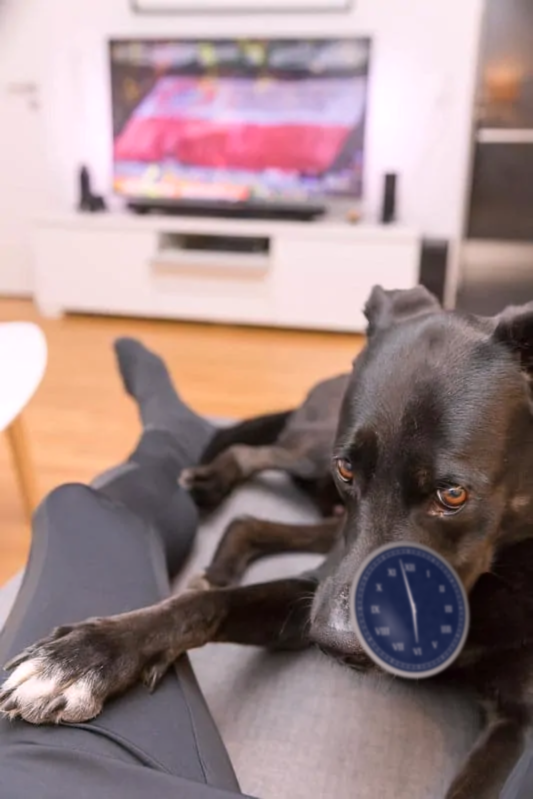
5:58
